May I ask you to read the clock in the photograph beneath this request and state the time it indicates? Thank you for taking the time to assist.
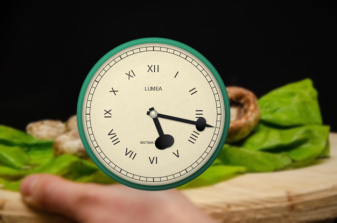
5:17
